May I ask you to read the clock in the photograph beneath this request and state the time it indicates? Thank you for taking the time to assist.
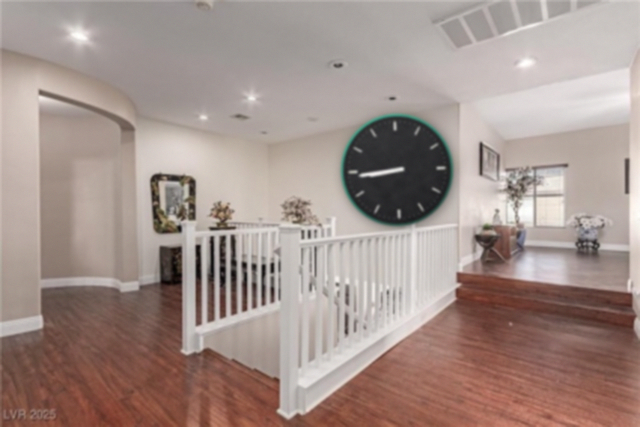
8:44
